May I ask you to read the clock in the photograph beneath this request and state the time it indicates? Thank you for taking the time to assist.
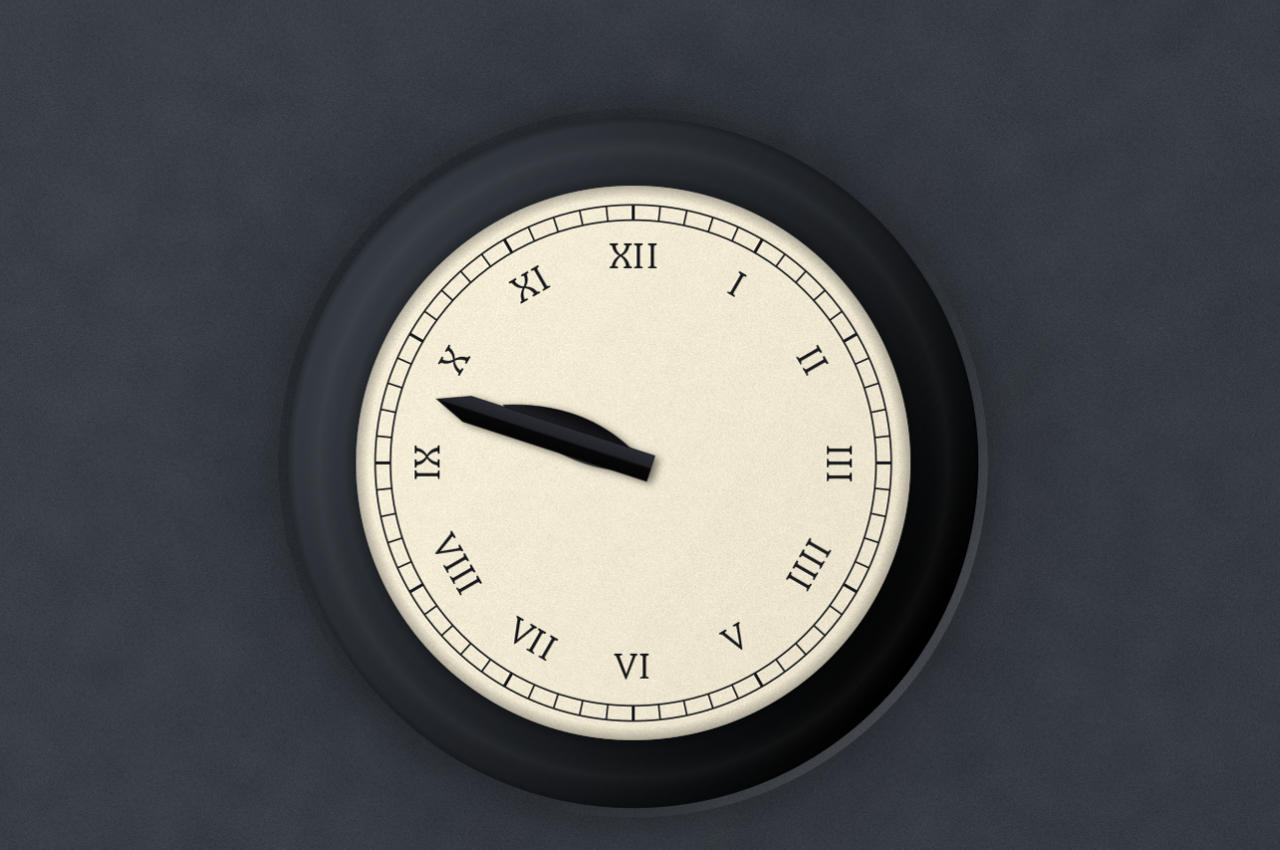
9:48
